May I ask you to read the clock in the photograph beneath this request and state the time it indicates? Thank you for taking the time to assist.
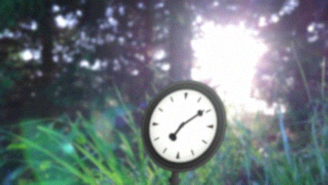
7:09
